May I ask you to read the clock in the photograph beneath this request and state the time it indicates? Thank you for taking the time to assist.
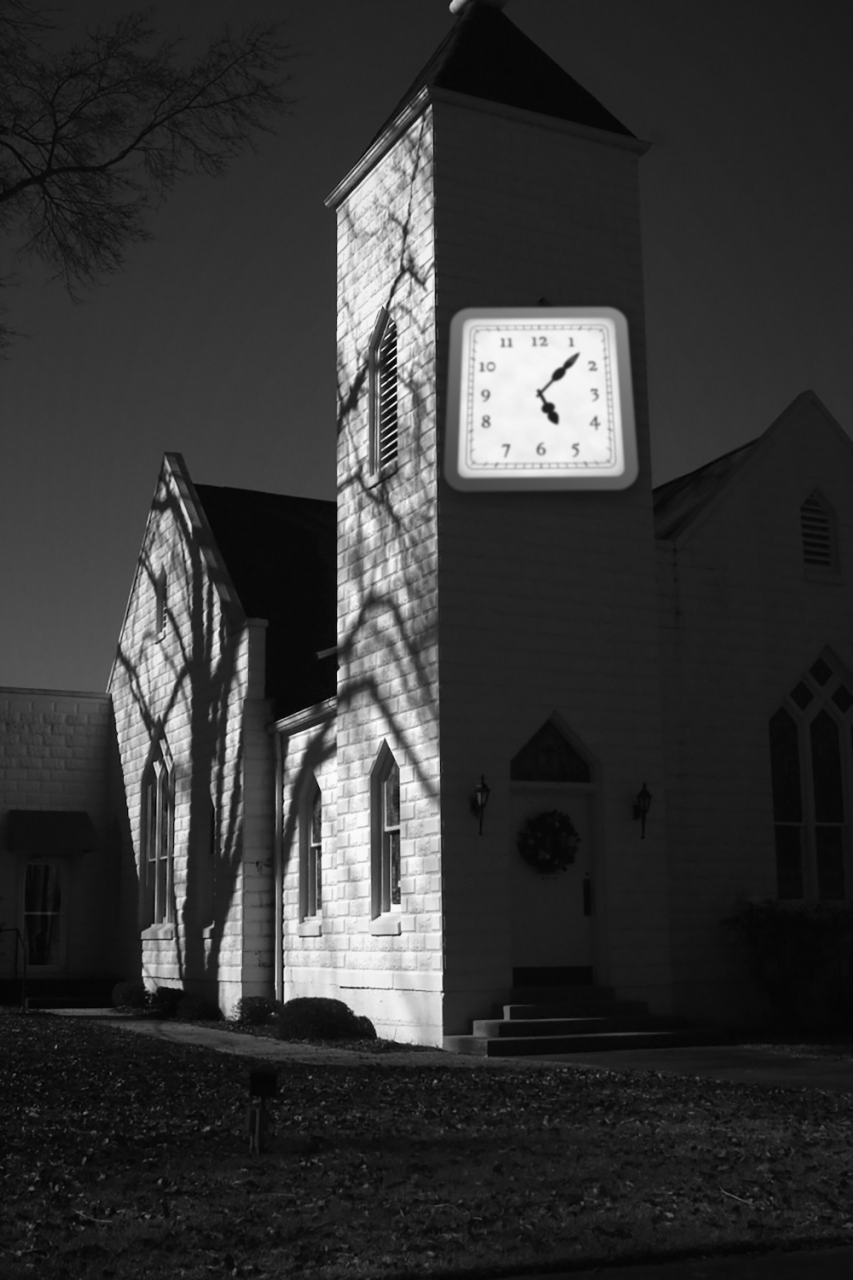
5:07
